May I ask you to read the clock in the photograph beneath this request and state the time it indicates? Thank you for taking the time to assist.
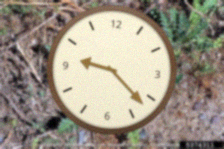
9:22
